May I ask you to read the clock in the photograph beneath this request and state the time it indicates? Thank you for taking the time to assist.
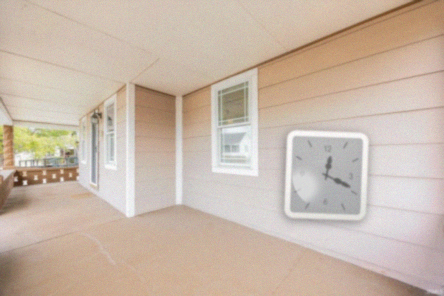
12:19
